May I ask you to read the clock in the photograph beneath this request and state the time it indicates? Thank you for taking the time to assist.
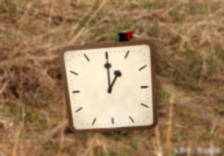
1:00
